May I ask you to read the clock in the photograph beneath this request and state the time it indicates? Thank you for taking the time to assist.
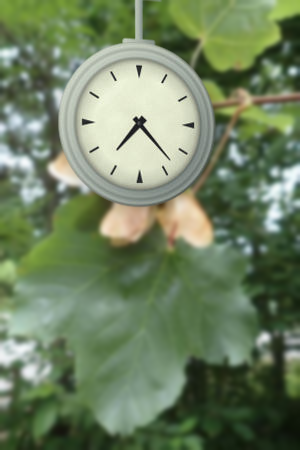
7:23
